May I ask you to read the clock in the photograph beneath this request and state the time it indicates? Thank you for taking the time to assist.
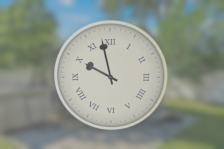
9:58
